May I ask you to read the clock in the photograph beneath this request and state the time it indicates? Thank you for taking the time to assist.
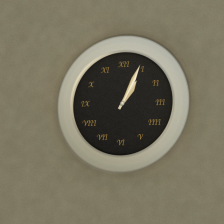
1:04
